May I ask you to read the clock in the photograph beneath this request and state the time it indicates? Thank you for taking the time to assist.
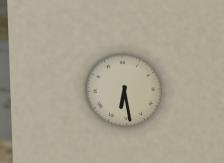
6:29
